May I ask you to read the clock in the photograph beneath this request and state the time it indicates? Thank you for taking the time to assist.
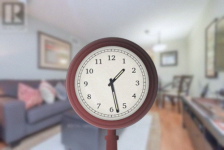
1:28
